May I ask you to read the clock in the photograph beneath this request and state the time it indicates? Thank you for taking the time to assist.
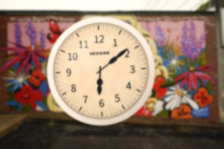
6:09
